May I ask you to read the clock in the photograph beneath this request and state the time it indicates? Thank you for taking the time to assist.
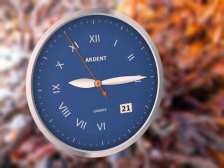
9:14:55
